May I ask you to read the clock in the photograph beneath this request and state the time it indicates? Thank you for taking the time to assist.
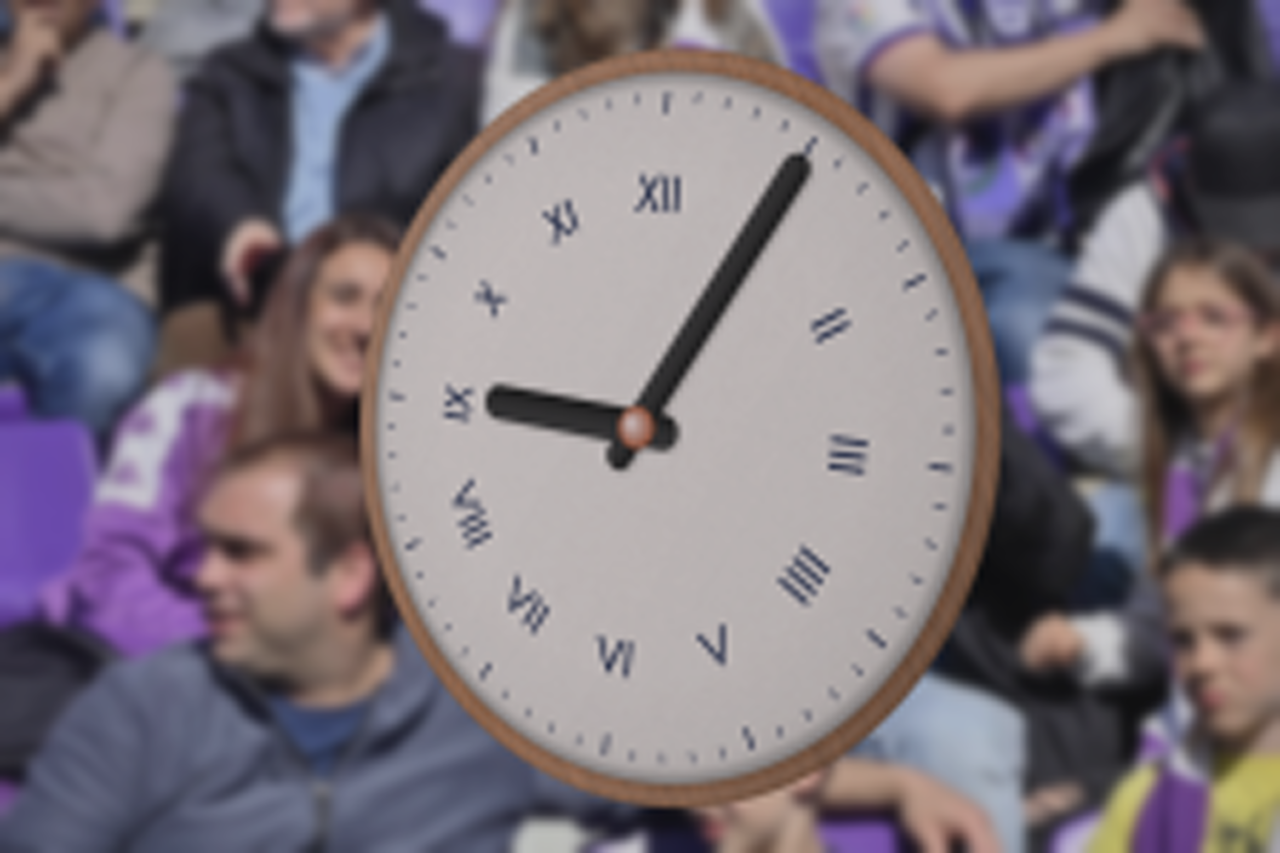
9:05
